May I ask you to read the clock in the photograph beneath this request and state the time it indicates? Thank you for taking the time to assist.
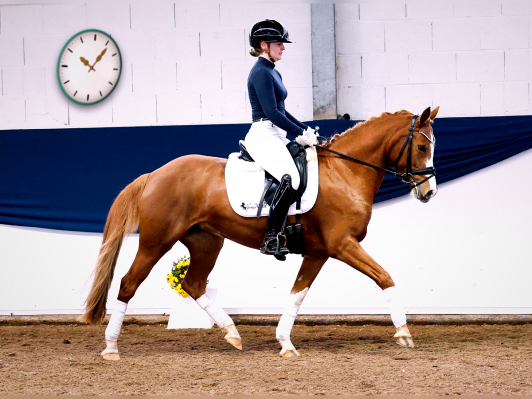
10:06
